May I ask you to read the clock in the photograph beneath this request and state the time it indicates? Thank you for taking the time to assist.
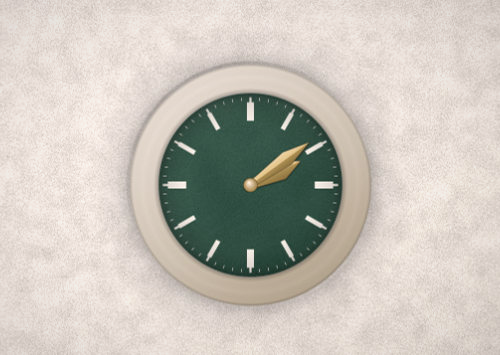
2:09
